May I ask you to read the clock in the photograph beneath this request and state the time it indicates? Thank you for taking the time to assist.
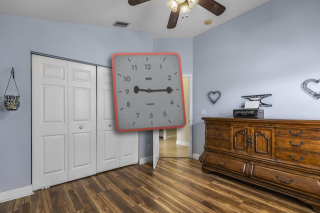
9:15
